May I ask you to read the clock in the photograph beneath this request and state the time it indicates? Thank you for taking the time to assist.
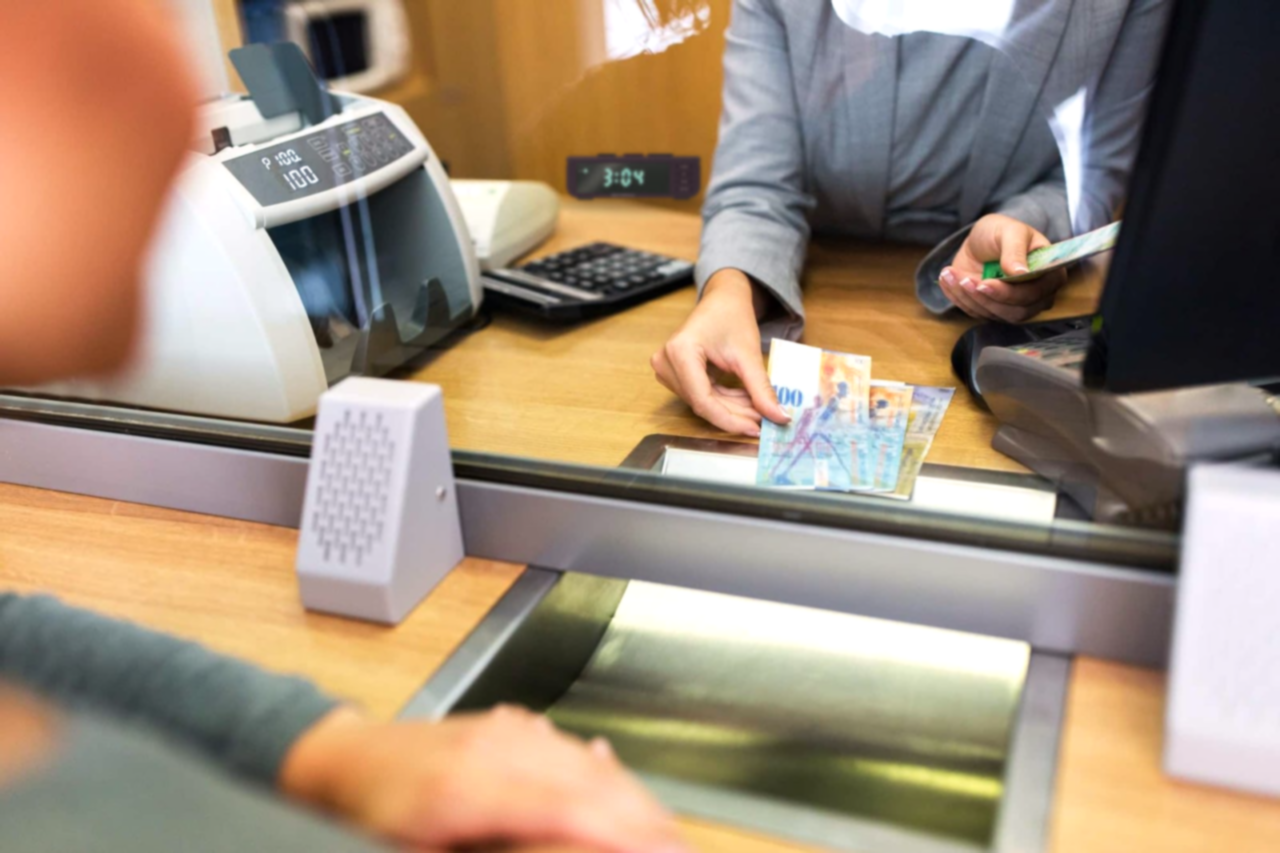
3:04
